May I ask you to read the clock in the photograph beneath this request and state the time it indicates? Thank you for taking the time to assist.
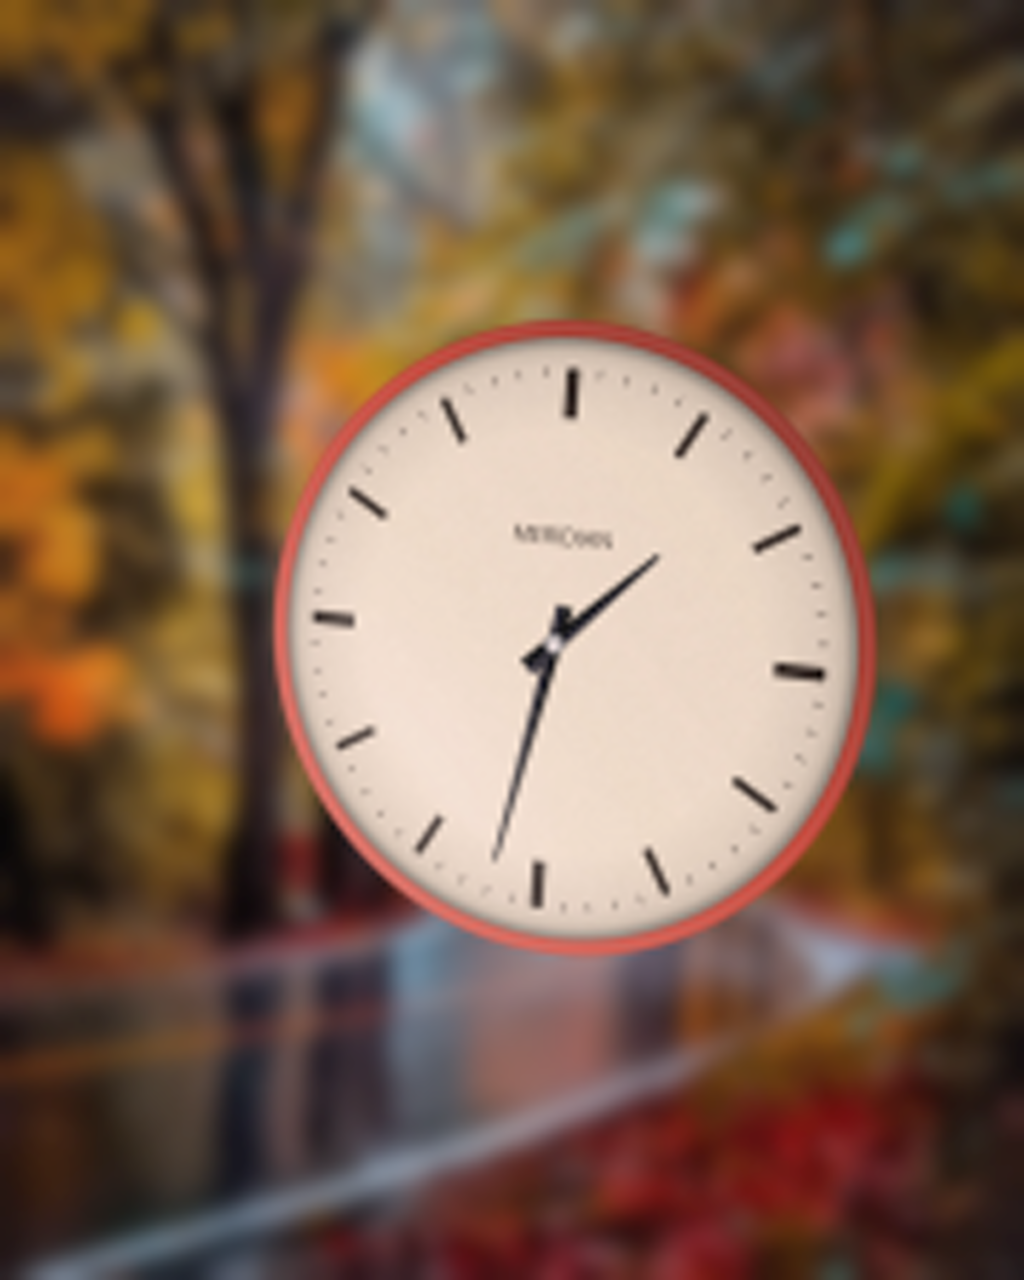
1:32
